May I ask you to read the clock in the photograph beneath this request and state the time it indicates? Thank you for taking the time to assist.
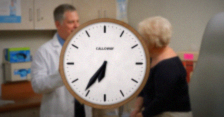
6:36
